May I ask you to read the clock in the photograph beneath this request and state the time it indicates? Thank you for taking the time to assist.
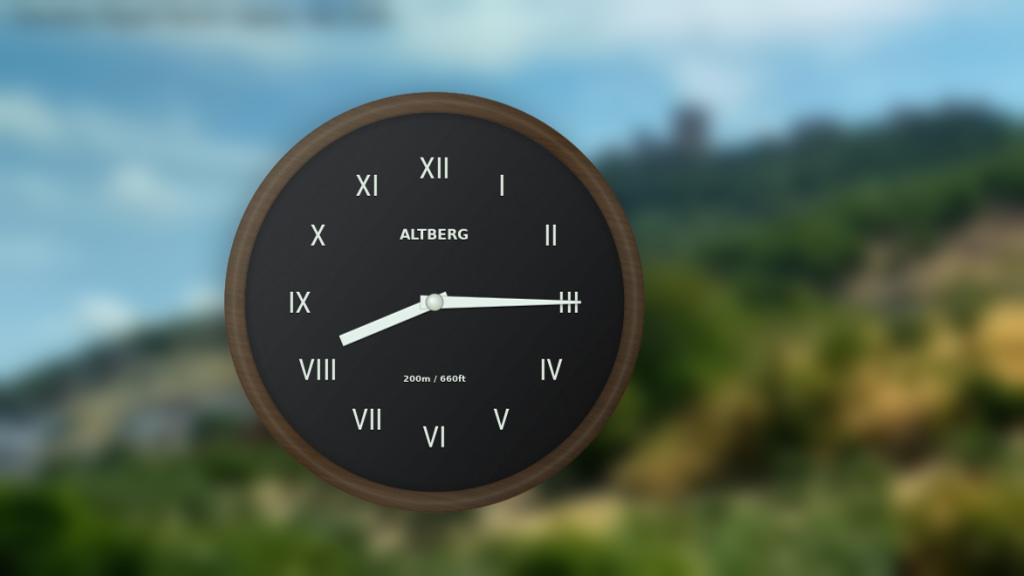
8:15
